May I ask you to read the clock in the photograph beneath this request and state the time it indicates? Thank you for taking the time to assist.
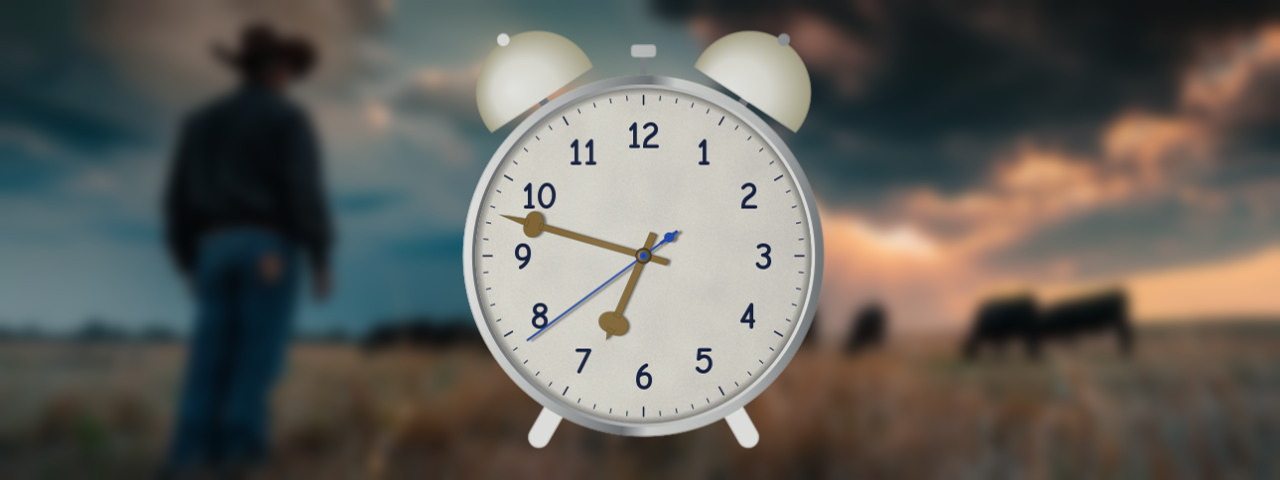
6:47:39
